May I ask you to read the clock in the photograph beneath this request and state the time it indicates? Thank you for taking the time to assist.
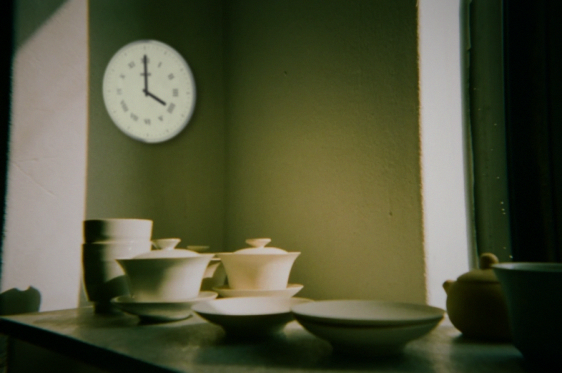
4:00
